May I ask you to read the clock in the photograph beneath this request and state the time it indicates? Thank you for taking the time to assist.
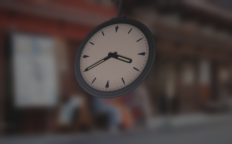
3:40
